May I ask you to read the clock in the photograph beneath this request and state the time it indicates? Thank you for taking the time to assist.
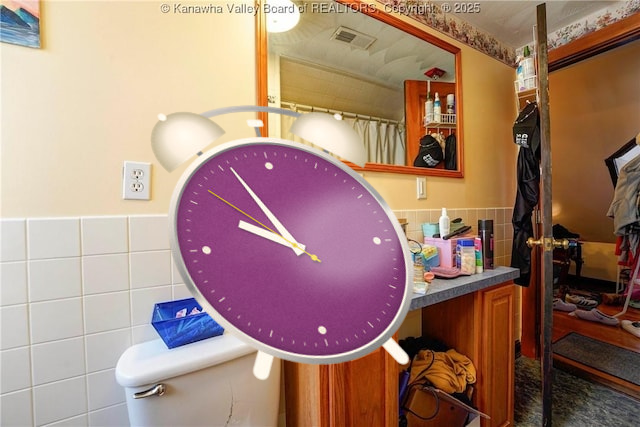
9:55:52
